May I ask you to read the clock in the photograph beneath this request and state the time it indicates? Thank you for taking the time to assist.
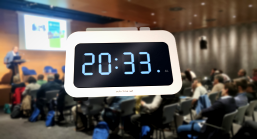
20:33
